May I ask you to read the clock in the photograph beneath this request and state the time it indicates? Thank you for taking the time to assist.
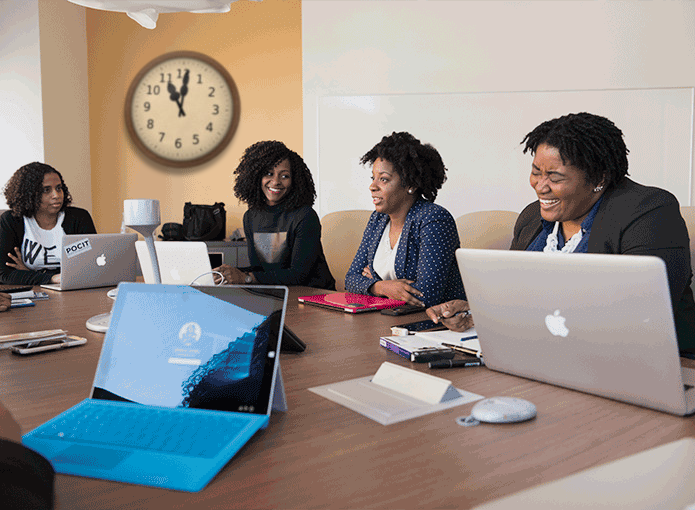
11:01
